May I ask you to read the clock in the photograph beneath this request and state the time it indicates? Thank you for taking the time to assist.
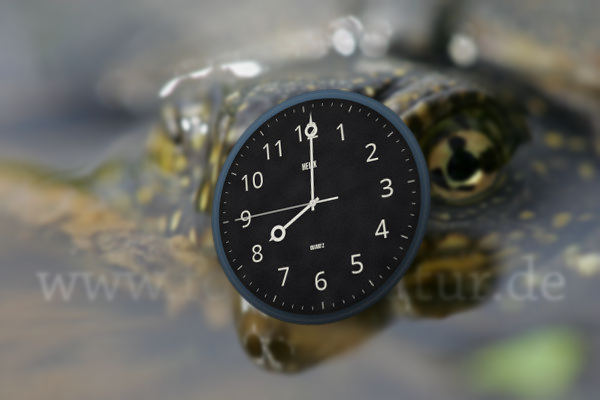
8:00:45
